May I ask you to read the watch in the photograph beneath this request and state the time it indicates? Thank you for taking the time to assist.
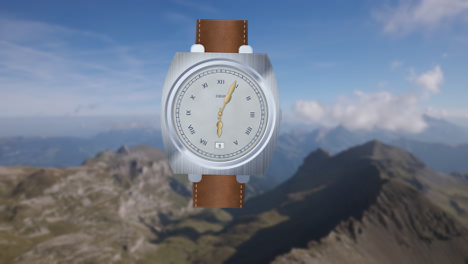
6:04
